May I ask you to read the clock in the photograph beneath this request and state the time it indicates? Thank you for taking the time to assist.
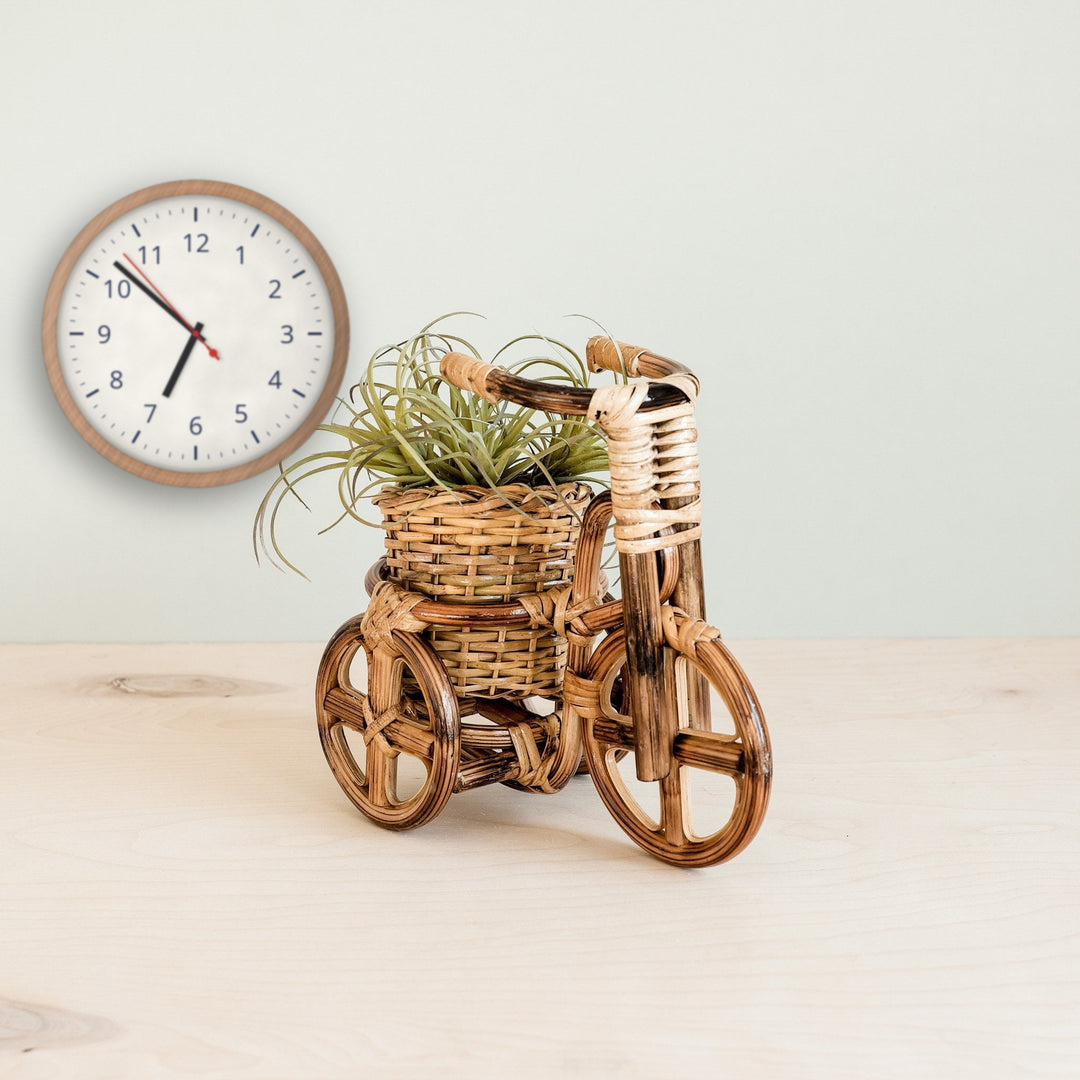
6:51:53
